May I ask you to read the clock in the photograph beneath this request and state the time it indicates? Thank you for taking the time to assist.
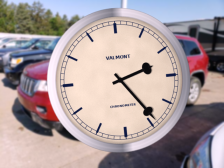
2:24
